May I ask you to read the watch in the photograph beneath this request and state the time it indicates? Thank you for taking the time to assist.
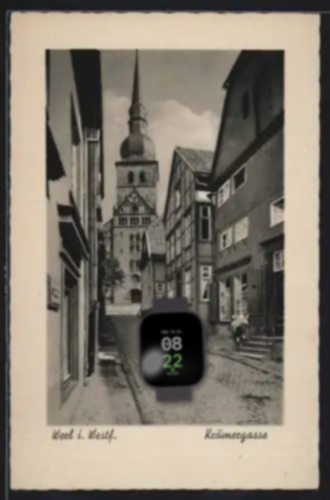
8:22
